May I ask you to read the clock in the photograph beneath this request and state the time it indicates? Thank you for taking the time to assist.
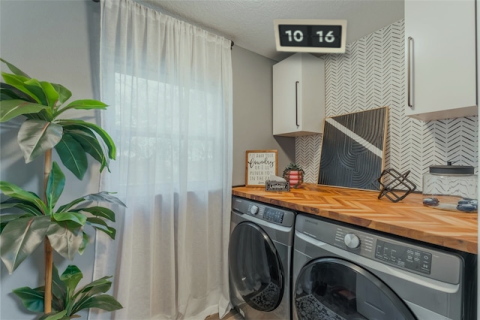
10:16
